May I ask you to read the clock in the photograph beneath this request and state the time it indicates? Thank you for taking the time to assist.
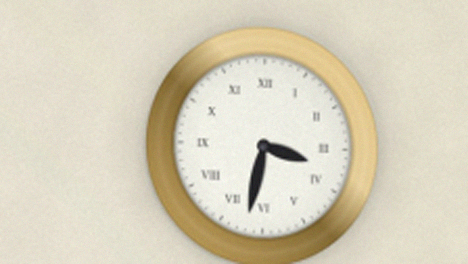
3:32
